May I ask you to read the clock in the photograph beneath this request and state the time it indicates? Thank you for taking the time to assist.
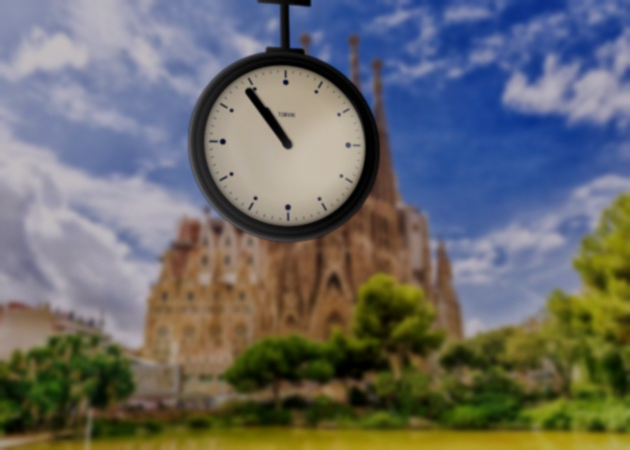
10:54
